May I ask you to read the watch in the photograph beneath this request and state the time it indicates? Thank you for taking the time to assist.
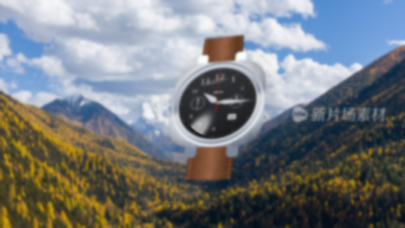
10:15
